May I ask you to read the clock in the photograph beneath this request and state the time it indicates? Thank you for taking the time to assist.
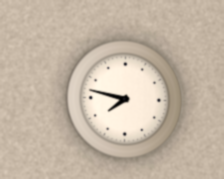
7:47
